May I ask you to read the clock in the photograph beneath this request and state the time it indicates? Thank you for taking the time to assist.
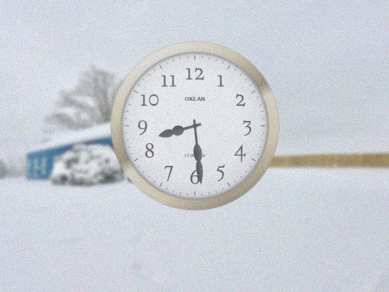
8:29
